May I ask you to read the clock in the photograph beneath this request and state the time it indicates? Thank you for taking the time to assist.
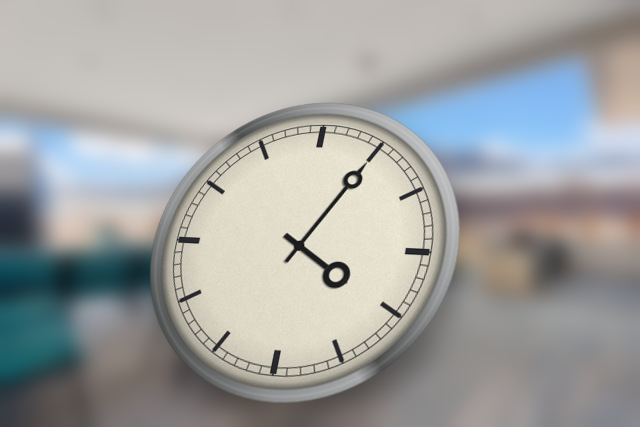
4:05
